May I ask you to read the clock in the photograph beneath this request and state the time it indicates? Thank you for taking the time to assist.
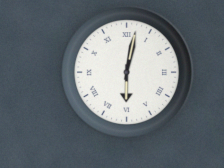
6:02
